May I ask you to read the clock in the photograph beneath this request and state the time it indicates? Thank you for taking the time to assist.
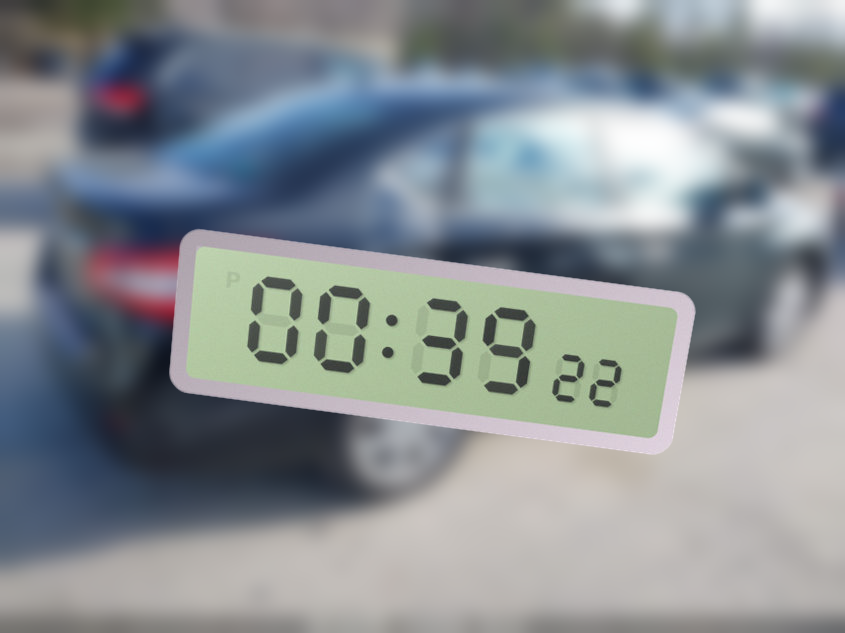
0:39:22
